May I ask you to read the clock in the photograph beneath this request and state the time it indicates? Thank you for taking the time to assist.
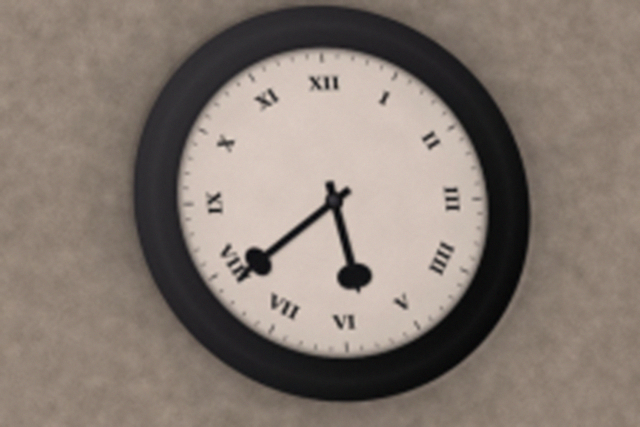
5:39
